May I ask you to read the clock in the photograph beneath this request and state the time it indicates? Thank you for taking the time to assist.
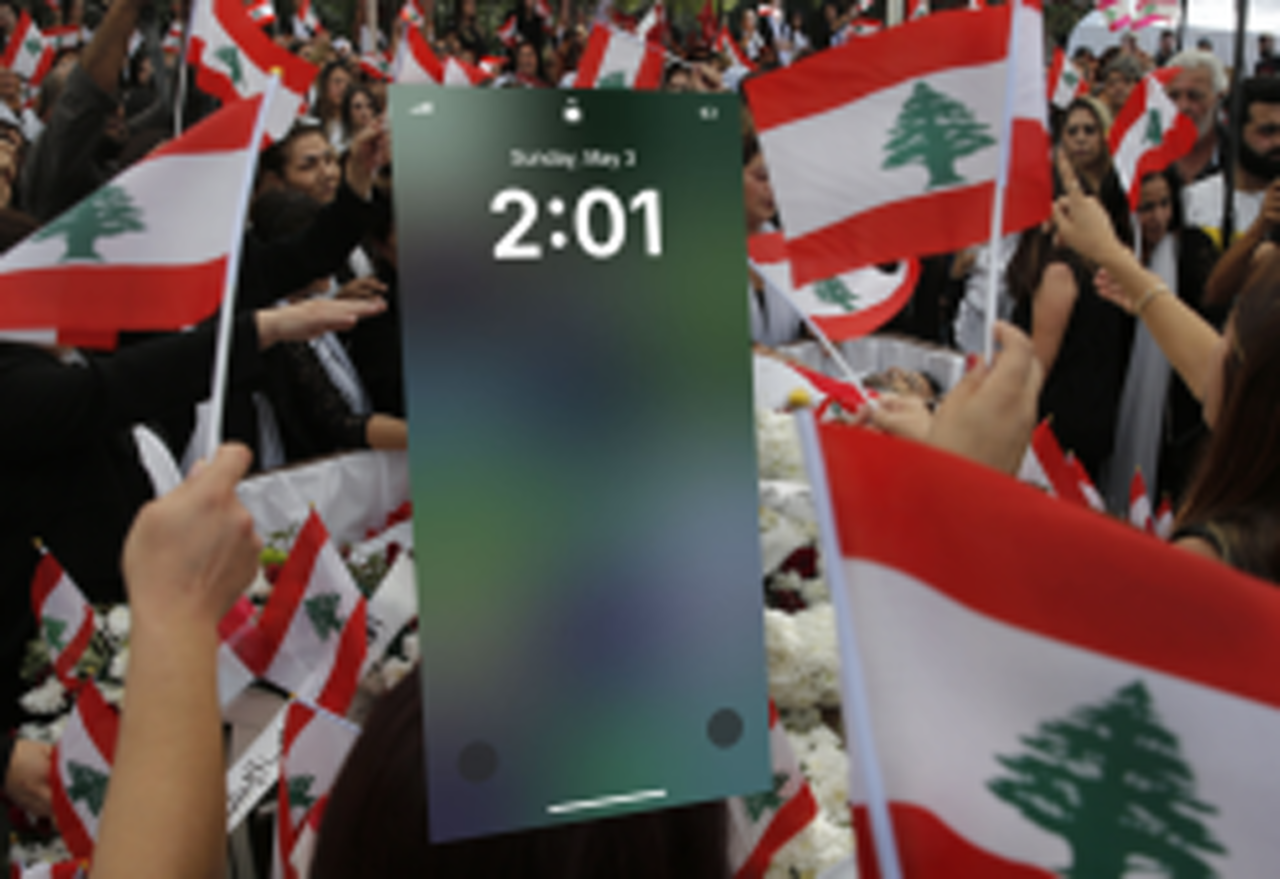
2:01
